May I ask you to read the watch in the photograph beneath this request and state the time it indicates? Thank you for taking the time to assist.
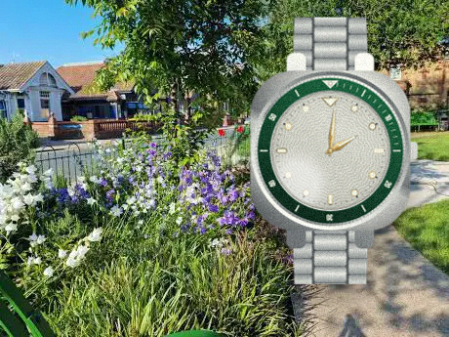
2:01
